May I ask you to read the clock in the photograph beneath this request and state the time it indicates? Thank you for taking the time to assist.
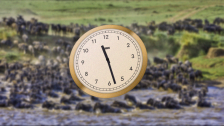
11:28
